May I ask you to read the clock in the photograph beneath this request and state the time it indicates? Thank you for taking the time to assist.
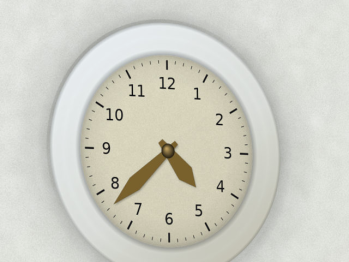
4:38
